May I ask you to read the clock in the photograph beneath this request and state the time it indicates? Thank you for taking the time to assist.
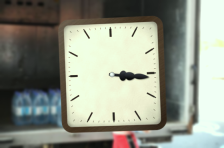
3:16
